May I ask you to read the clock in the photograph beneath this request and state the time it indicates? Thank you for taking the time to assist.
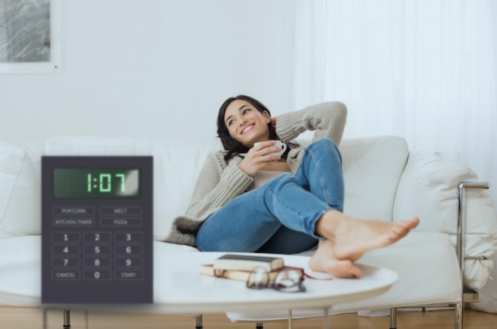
1:07
